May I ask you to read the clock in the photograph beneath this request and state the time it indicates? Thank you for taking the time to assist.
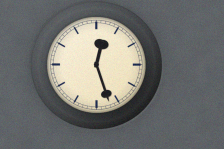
12:27
